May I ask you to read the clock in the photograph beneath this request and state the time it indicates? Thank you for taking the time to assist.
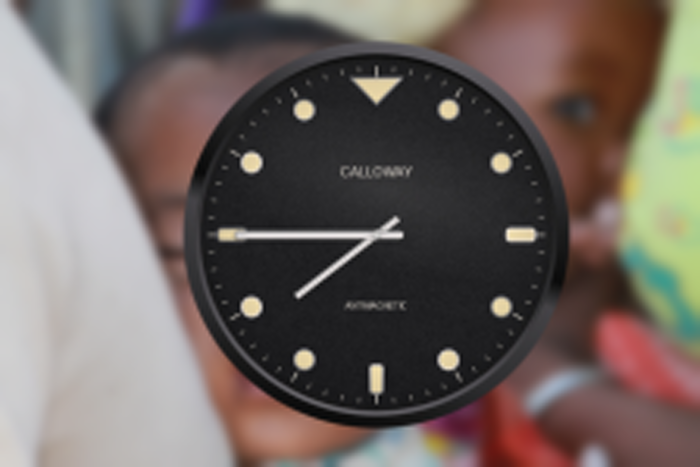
7:45
